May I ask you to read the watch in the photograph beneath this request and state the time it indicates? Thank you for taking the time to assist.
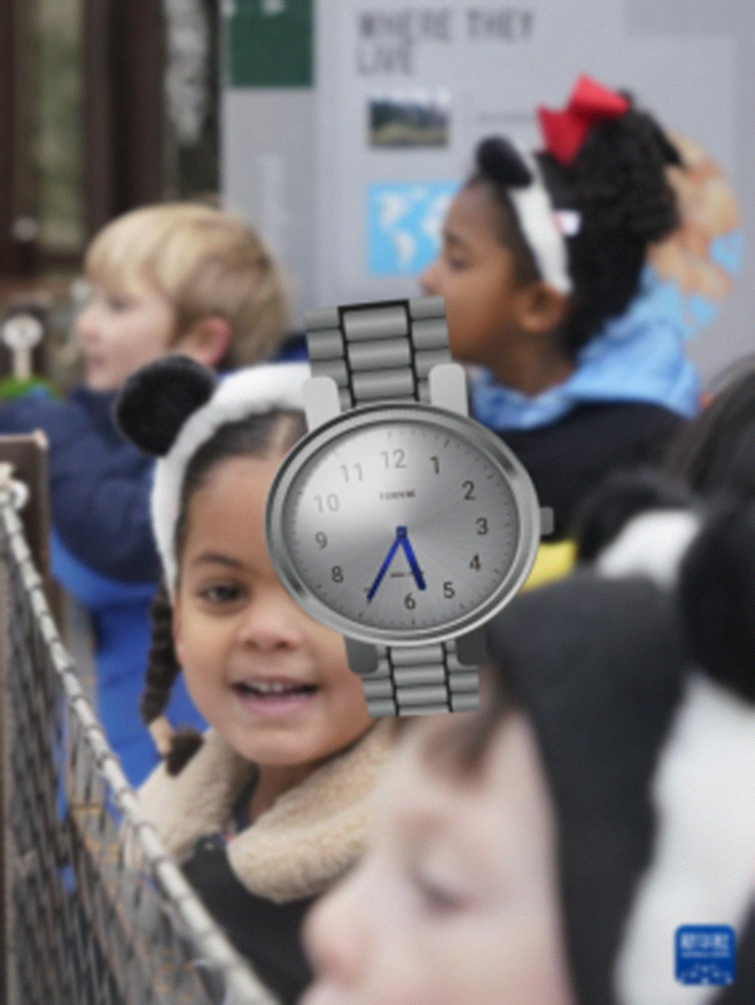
5:35
